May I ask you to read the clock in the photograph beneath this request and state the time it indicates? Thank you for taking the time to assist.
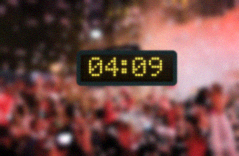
4:09
